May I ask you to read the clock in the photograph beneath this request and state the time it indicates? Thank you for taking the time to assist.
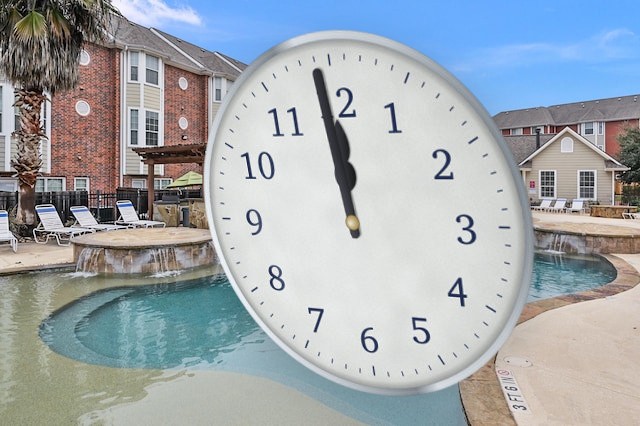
11:59
